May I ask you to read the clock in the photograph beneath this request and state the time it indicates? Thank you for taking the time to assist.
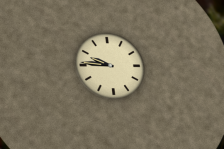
9:46
